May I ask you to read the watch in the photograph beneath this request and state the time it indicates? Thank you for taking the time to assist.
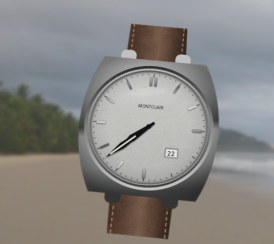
7:38
